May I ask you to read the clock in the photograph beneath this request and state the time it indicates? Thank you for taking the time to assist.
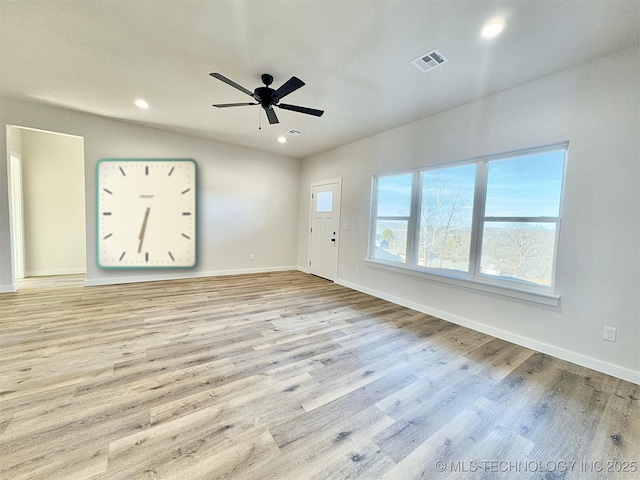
6:32
